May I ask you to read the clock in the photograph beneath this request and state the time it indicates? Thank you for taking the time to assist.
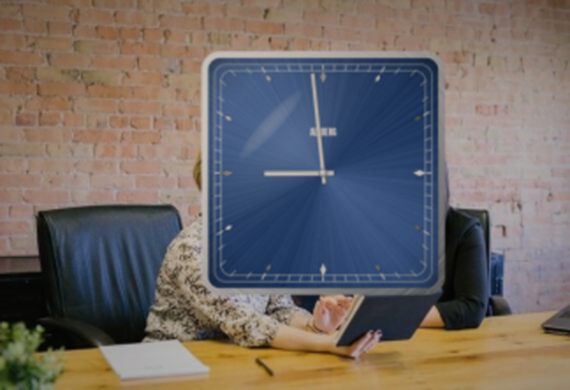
8:59
